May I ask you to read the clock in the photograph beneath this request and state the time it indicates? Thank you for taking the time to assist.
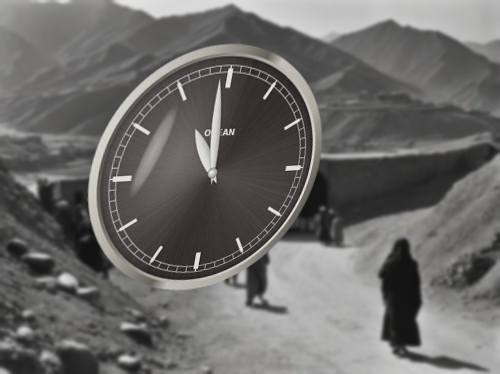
10:59
